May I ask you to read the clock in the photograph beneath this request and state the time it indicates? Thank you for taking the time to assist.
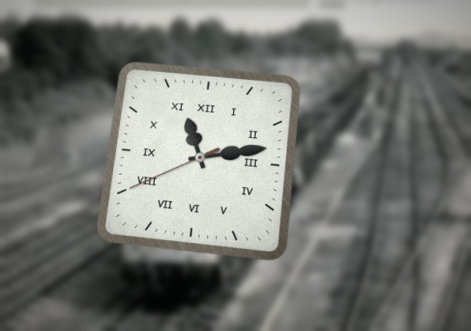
11:12:40
